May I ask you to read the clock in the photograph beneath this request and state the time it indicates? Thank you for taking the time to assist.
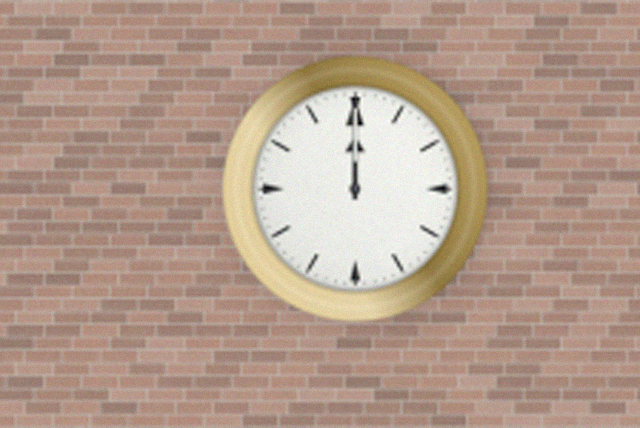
12:00
